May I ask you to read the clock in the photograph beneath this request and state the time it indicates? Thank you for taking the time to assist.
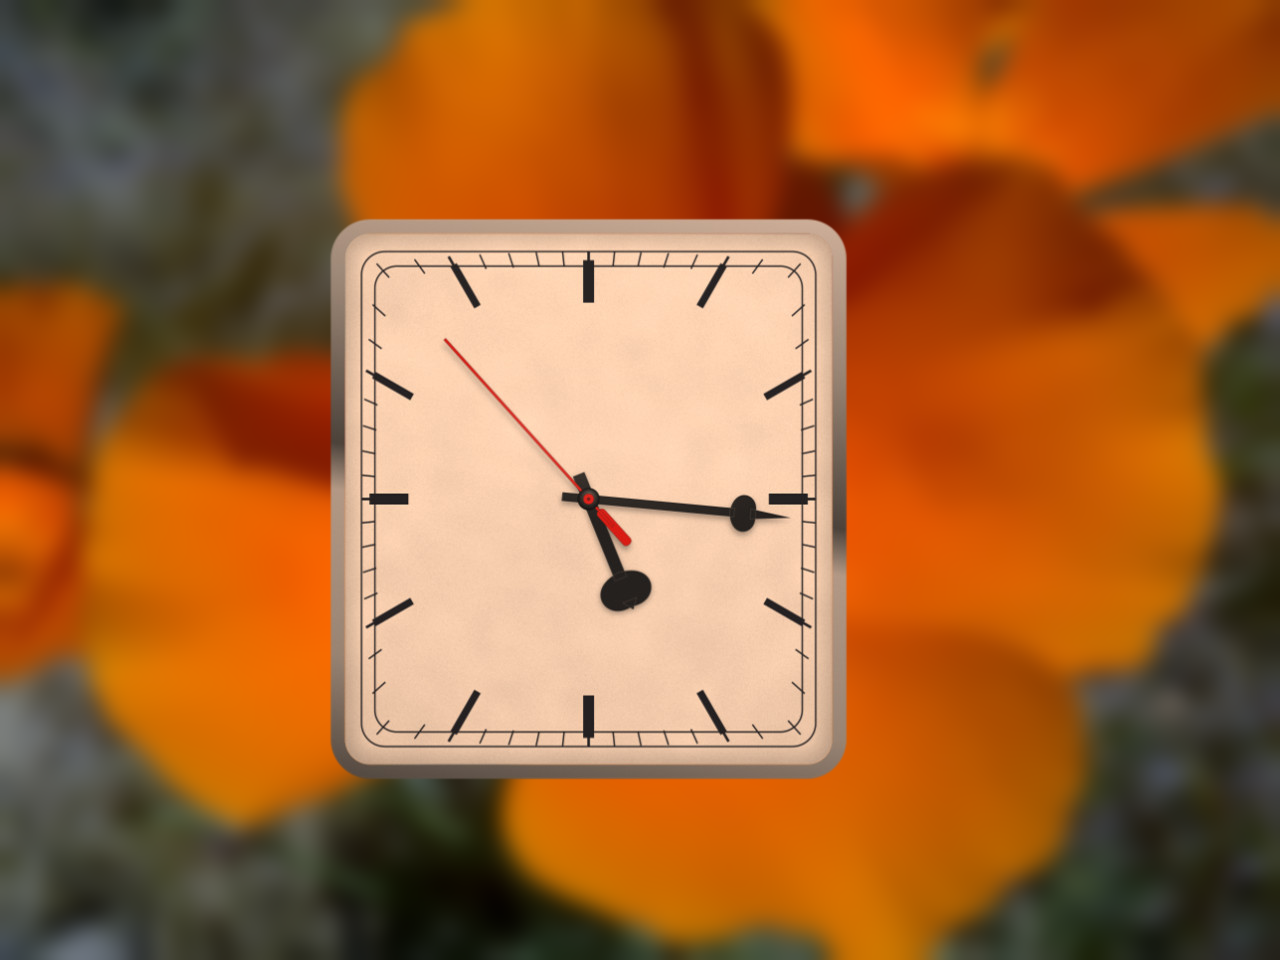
5:15:53
